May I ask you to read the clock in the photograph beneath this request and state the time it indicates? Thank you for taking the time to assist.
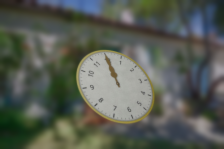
12:00
